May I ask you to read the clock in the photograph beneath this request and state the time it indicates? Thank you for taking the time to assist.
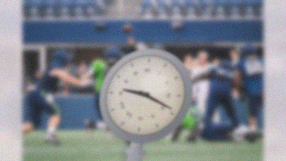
9:19
